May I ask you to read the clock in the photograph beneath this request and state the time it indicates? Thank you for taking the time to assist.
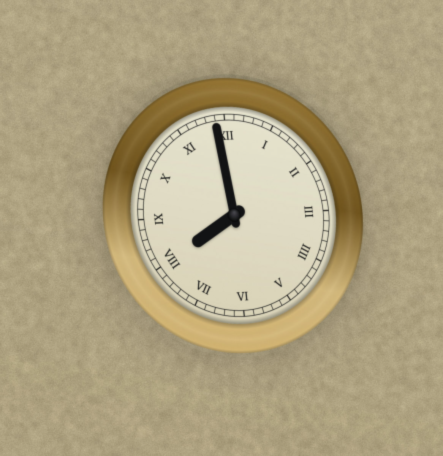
7:59
